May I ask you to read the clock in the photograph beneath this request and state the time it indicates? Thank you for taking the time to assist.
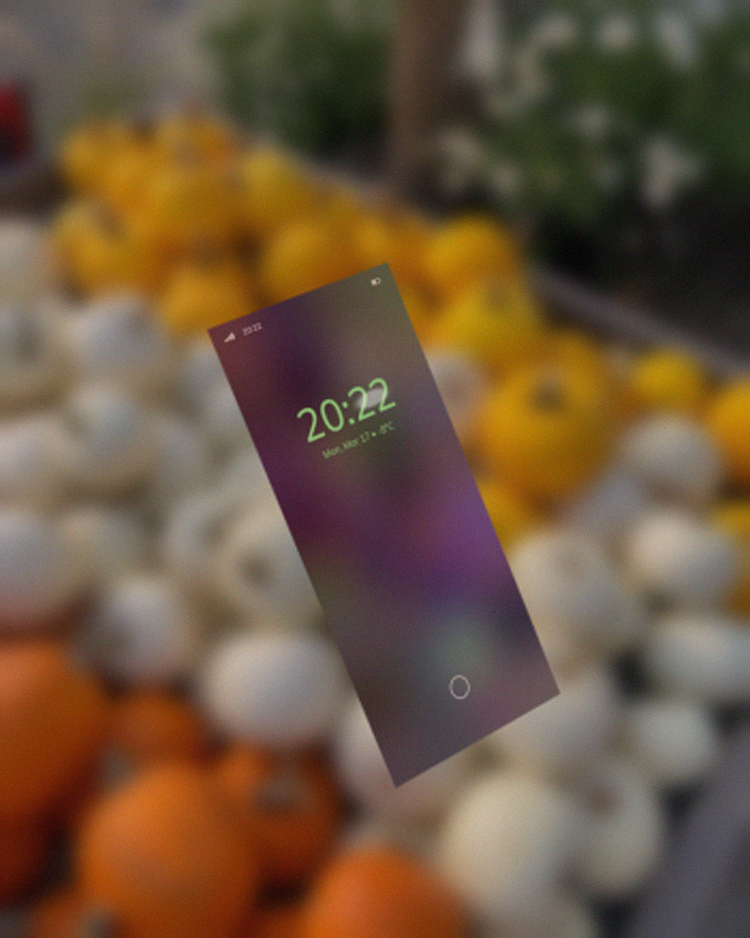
20:22
